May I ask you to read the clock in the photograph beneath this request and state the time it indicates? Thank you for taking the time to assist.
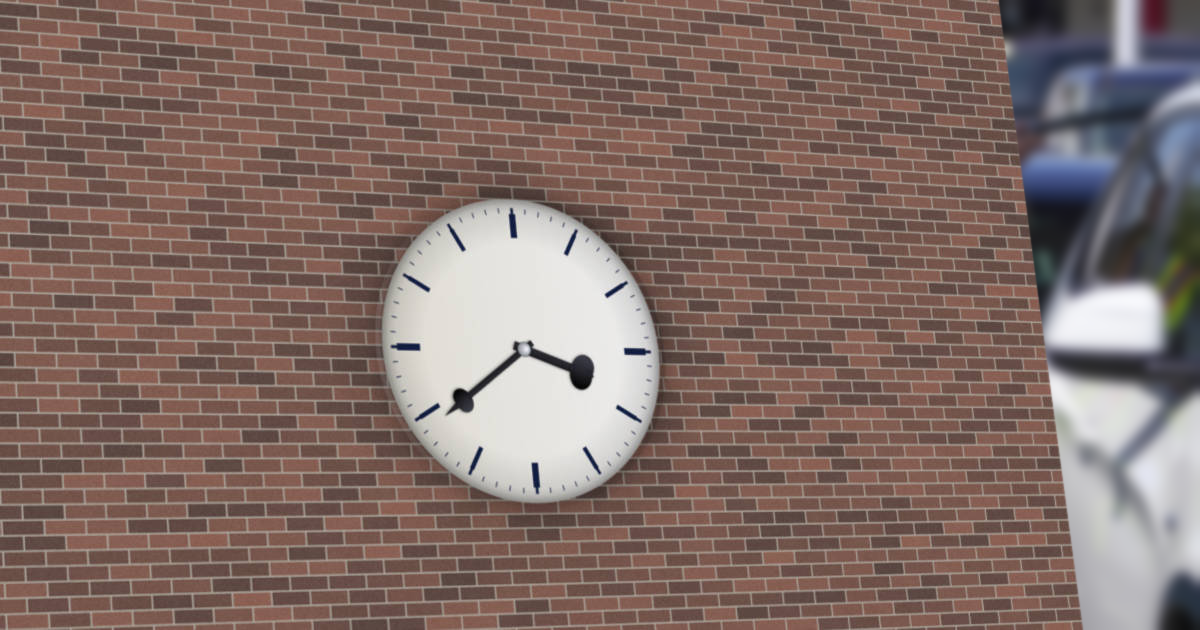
3:39
